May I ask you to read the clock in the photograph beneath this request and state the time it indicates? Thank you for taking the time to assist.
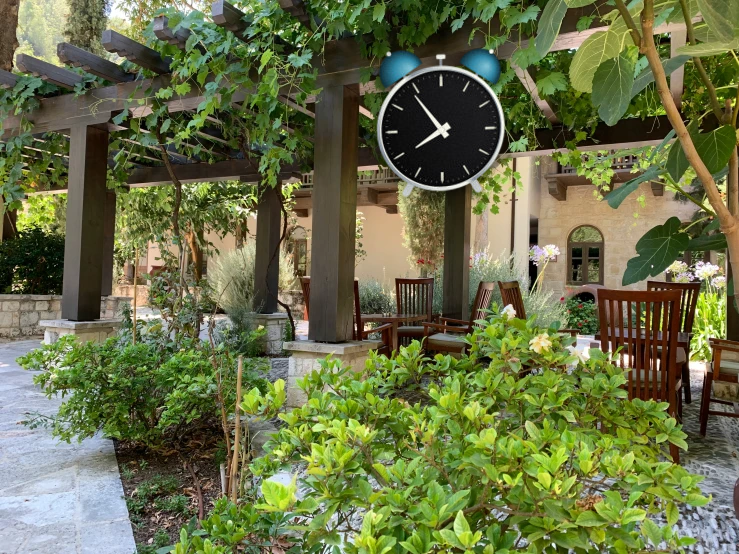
7:54
